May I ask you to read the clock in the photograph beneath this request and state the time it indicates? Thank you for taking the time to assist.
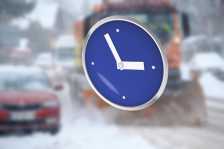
2:56
